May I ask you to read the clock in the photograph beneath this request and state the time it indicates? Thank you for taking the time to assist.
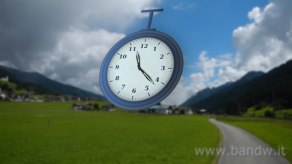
11:22
